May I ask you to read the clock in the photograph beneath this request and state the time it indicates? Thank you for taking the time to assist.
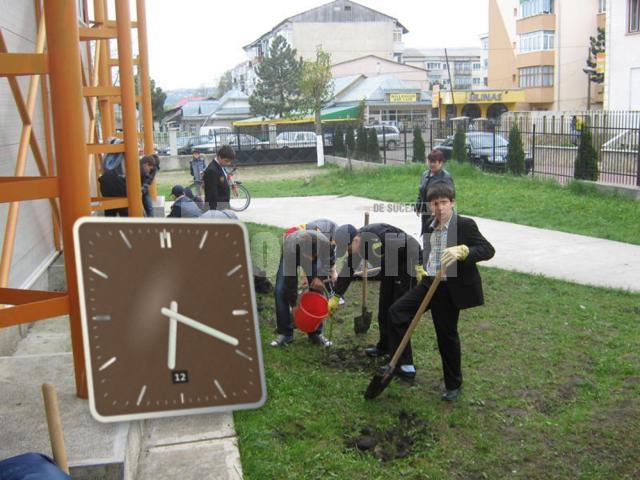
6:19
